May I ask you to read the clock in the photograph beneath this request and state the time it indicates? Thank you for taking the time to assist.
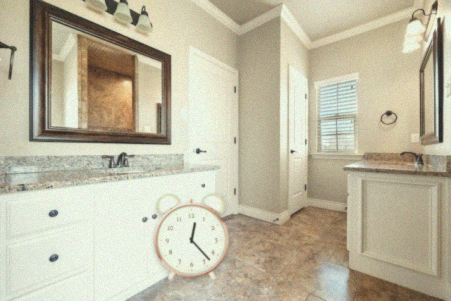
12:23
